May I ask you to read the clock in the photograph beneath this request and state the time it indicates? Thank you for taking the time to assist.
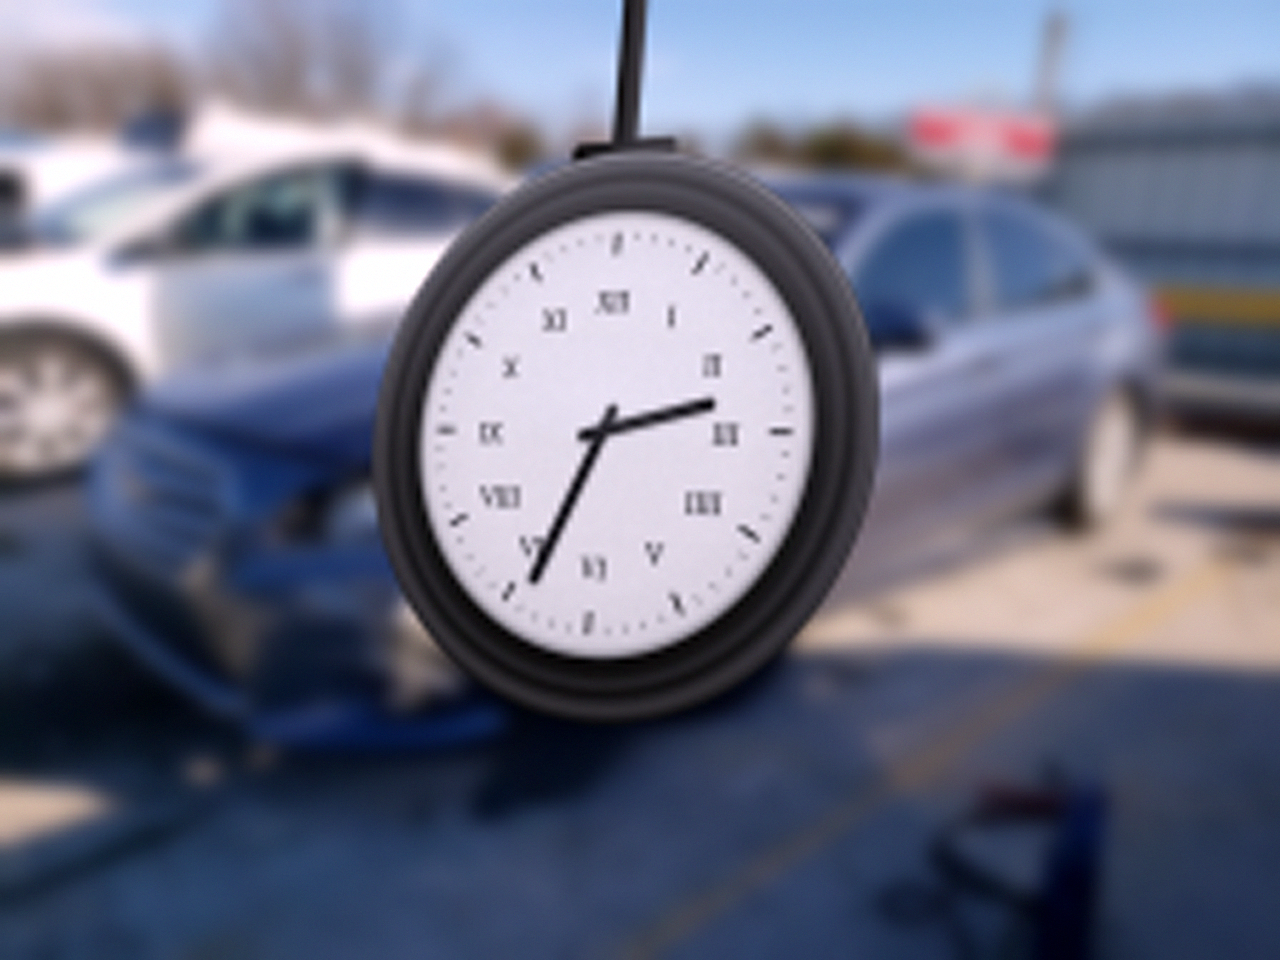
2:34
